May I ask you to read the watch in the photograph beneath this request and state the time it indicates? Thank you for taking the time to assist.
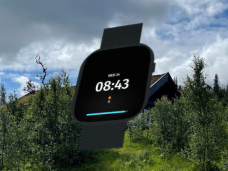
8:43
